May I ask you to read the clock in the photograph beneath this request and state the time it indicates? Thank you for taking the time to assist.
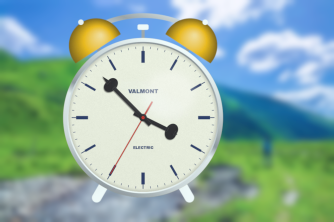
3:52:35
